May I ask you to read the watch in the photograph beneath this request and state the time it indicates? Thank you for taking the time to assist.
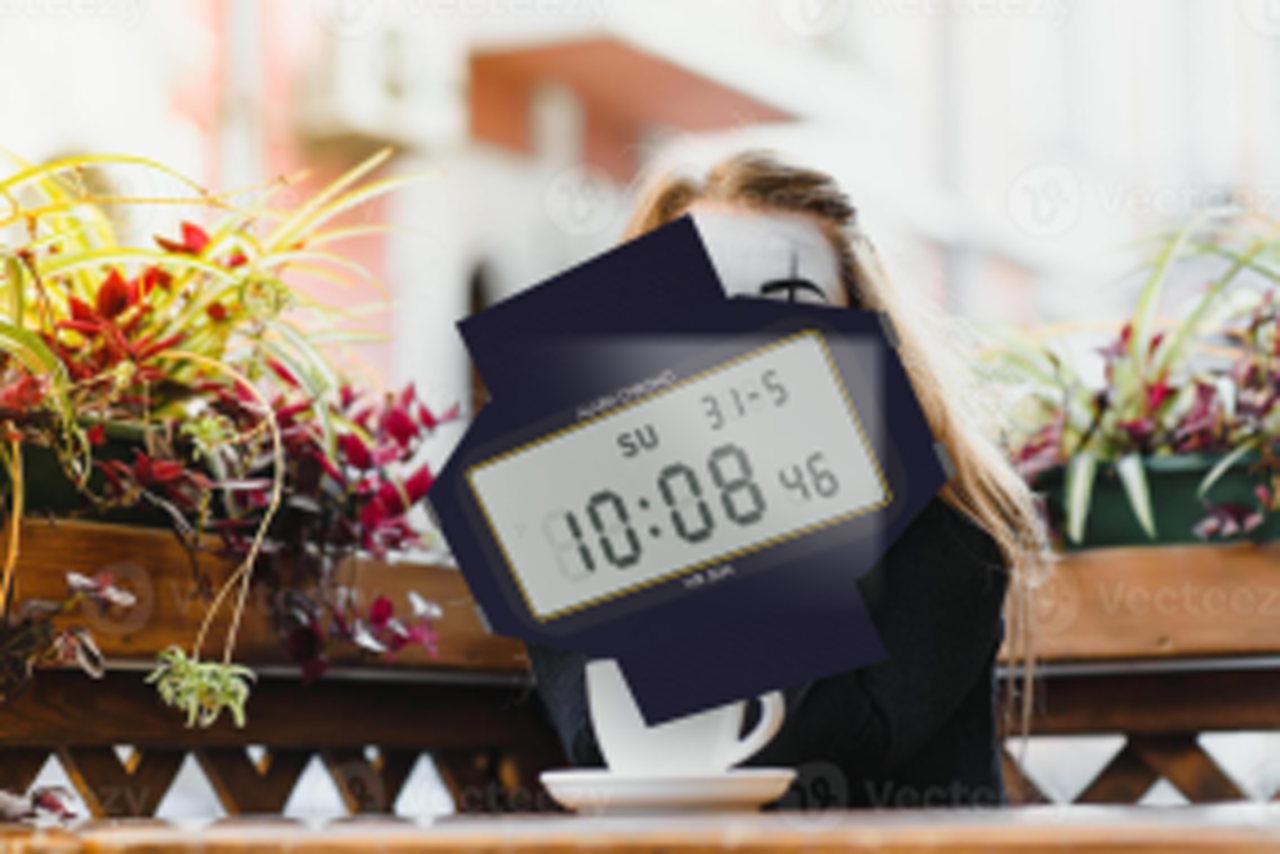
10:08:46
